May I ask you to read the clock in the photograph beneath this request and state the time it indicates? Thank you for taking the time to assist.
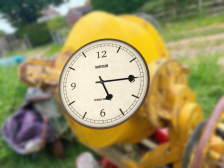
5:15
